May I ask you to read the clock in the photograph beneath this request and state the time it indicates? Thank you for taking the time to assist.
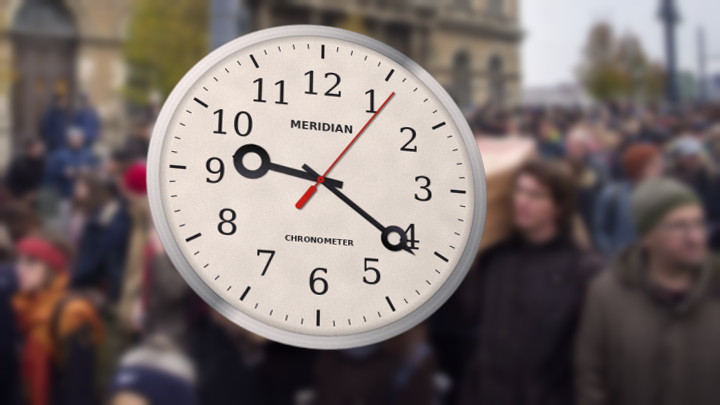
9:21:06
